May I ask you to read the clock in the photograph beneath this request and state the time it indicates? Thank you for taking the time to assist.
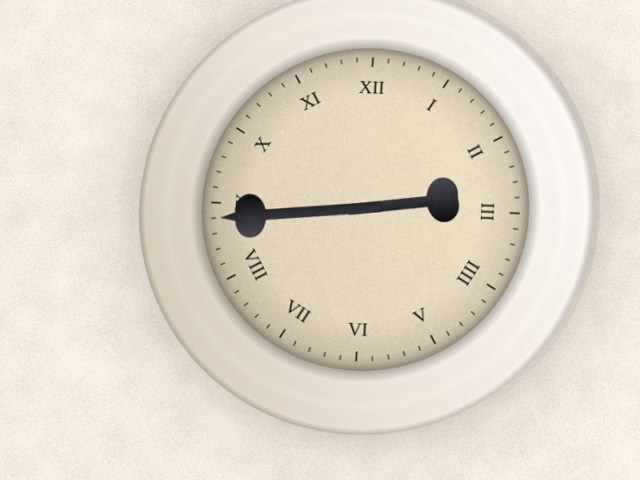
2:44
